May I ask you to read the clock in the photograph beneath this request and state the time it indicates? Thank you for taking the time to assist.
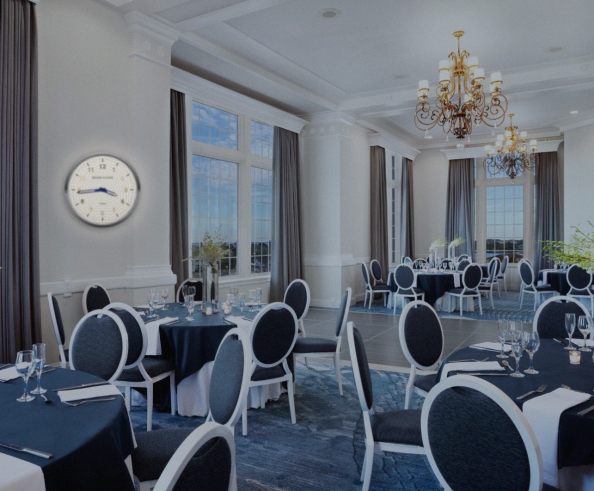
3:44
